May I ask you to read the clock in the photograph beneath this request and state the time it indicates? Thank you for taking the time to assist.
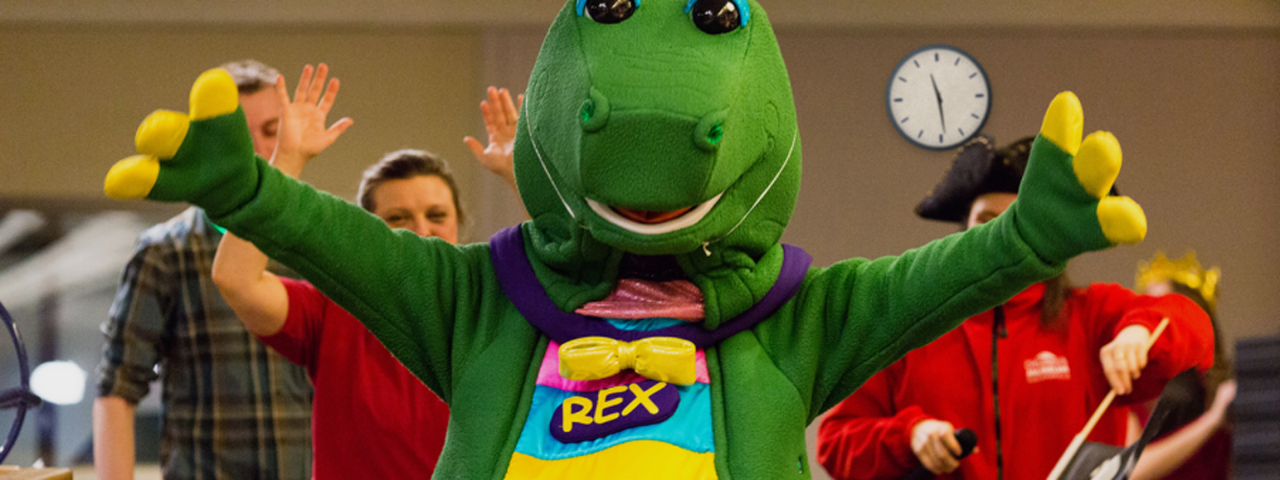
11:29
